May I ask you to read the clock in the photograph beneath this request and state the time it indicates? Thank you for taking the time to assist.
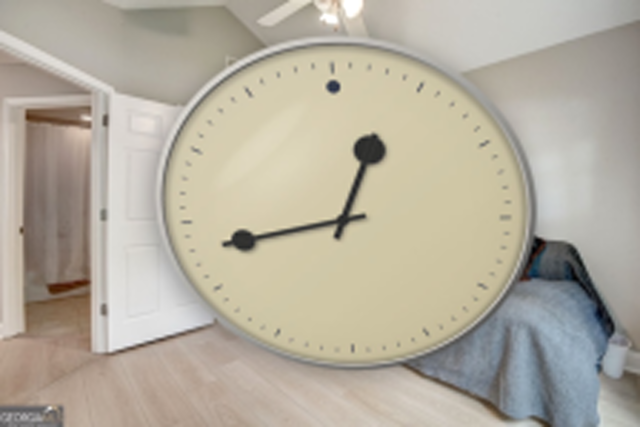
12:43
